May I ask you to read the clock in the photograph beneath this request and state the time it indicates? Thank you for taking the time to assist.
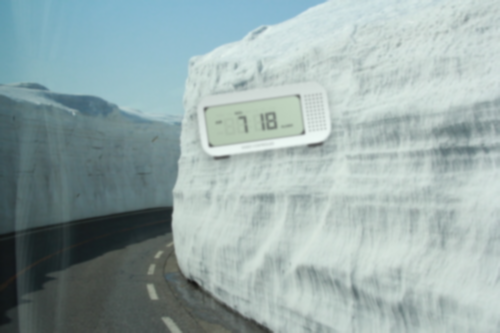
7:18
